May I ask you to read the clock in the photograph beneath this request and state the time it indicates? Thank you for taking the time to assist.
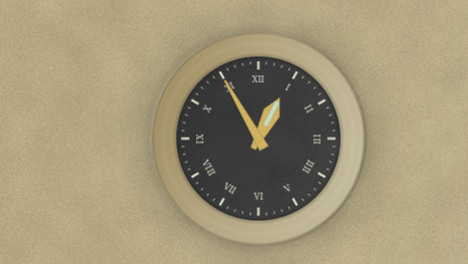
12:55
